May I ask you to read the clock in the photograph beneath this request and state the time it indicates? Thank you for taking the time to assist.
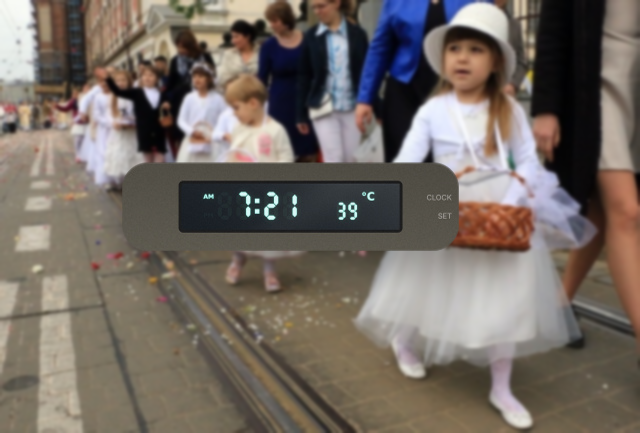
7:21
